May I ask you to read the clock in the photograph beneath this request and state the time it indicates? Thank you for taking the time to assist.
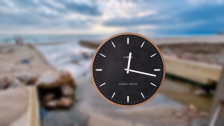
12:17
